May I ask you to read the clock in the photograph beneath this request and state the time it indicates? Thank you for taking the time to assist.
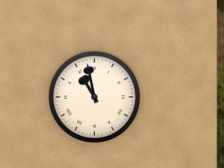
10:58
